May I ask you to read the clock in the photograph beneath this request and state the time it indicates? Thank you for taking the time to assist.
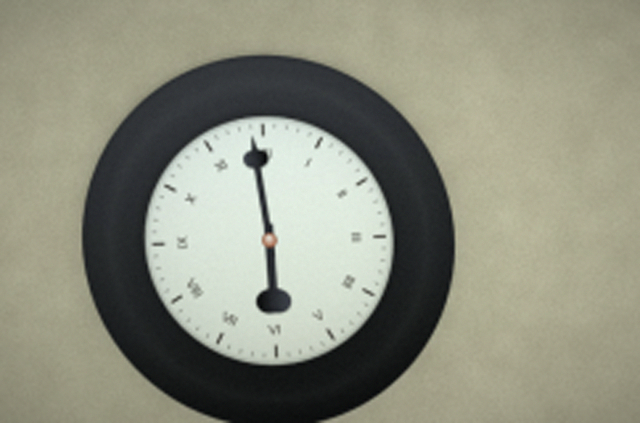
5:59
